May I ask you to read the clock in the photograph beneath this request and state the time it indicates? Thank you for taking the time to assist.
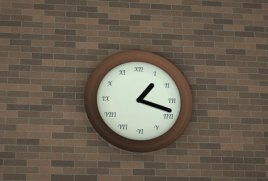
1:18
